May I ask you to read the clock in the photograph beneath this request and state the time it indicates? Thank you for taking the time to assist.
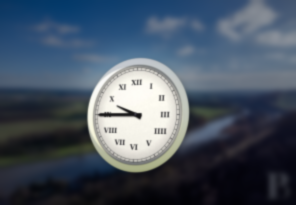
9:45
